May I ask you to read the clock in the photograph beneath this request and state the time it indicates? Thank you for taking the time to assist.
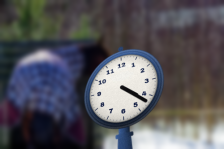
4:22
